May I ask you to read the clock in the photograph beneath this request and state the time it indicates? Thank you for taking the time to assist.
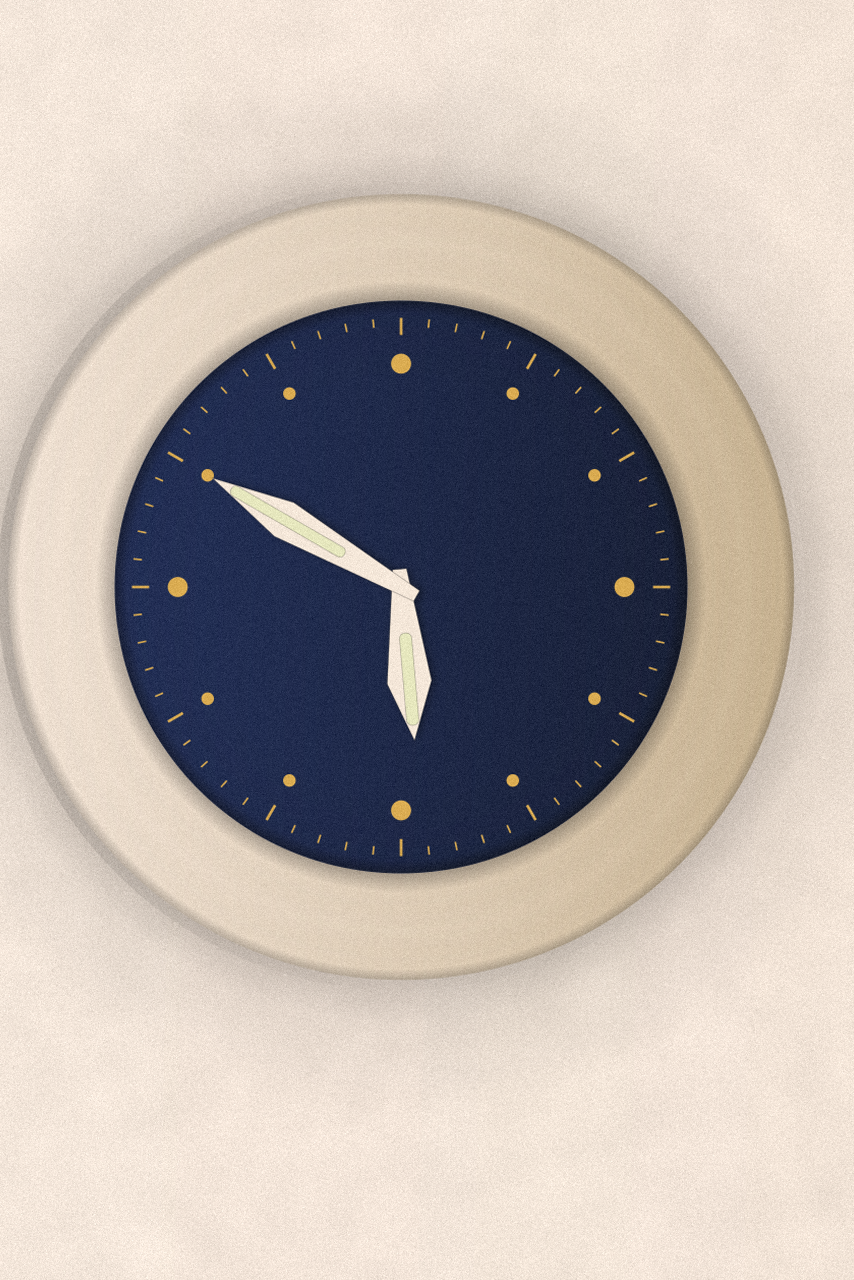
5:50
